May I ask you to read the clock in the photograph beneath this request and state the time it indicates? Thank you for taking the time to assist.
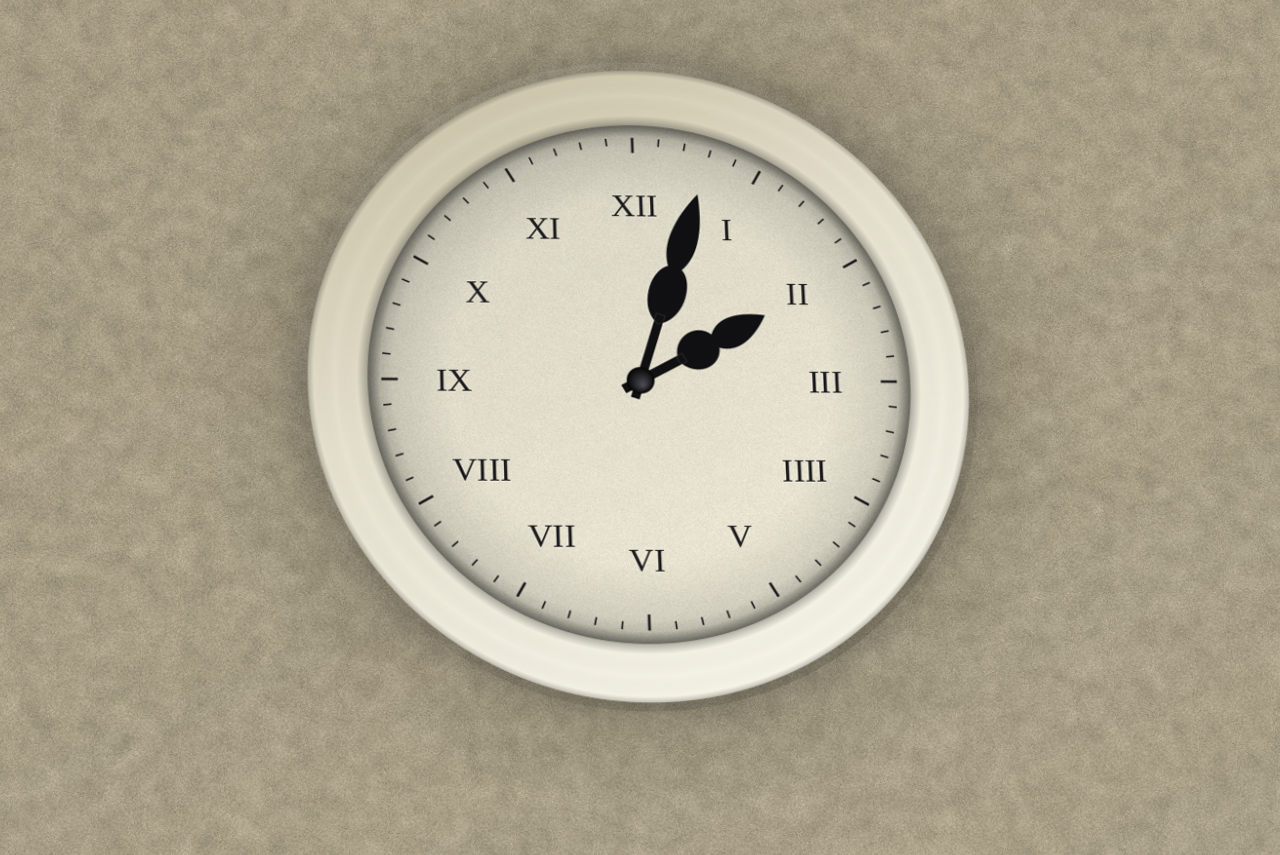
2:03
